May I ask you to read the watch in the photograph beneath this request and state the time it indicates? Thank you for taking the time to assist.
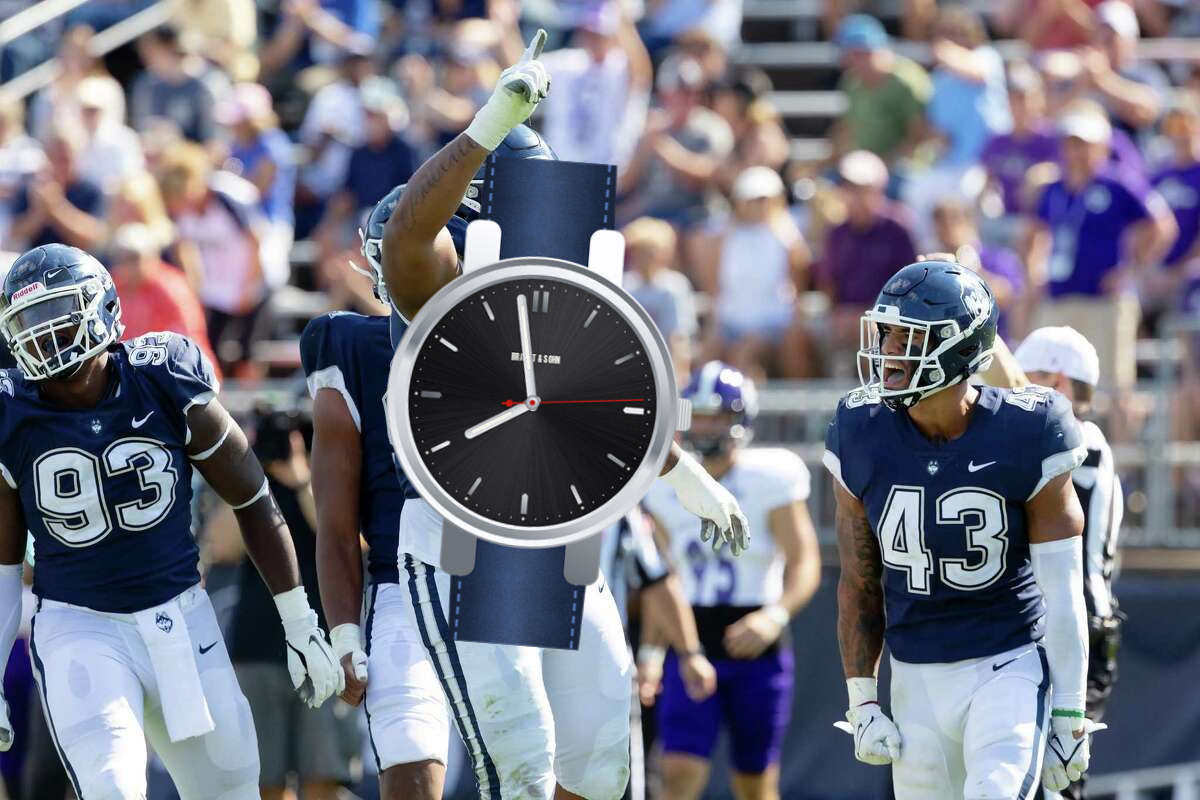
7:58:14
